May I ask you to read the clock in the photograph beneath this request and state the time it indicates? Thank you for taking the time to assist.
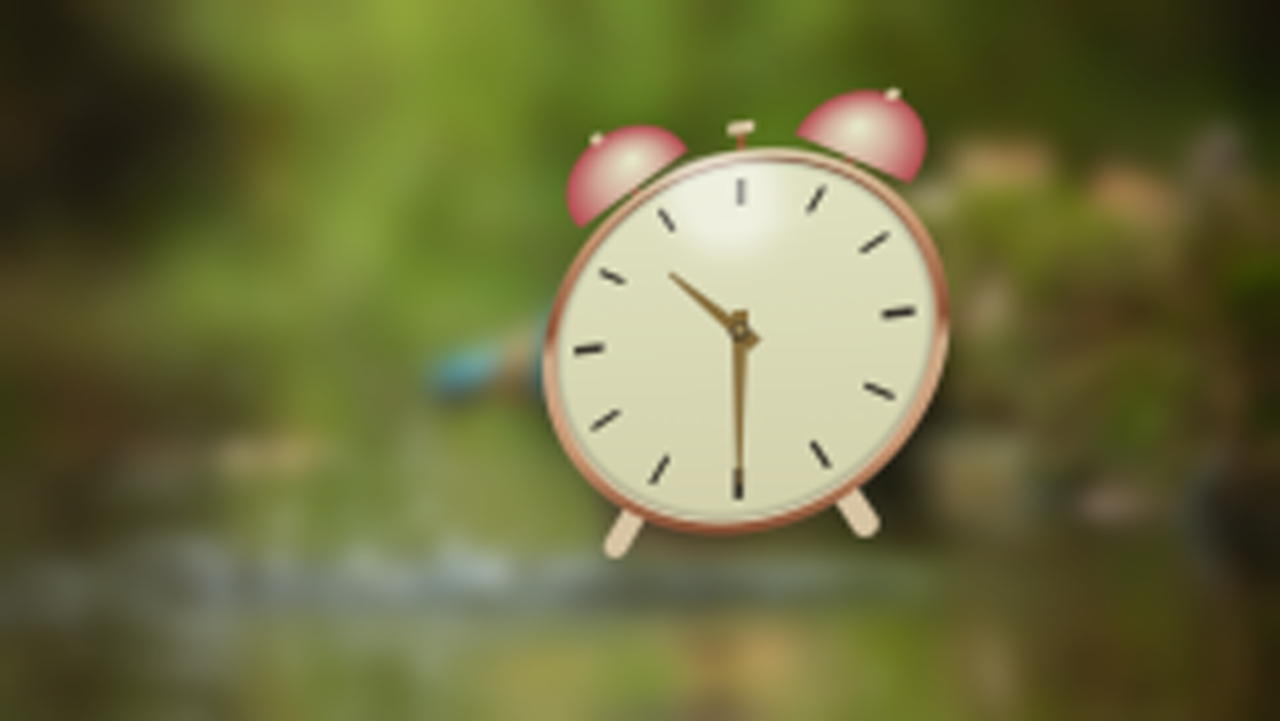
10:30
